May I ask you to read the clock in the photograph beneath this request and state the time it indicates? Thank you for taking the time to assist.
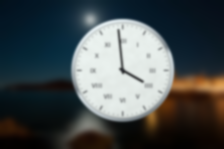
3:59
